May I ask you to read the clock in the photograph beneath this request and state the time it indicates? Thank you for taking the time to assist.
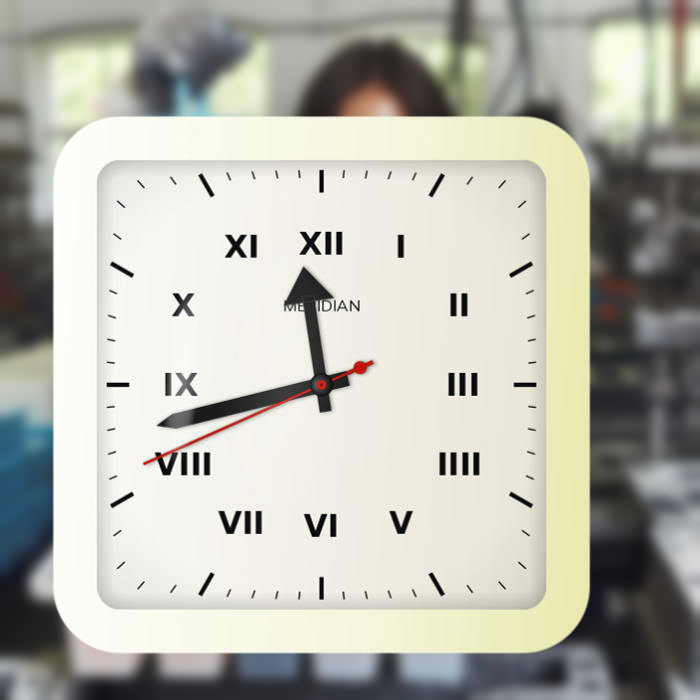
11:42:41
